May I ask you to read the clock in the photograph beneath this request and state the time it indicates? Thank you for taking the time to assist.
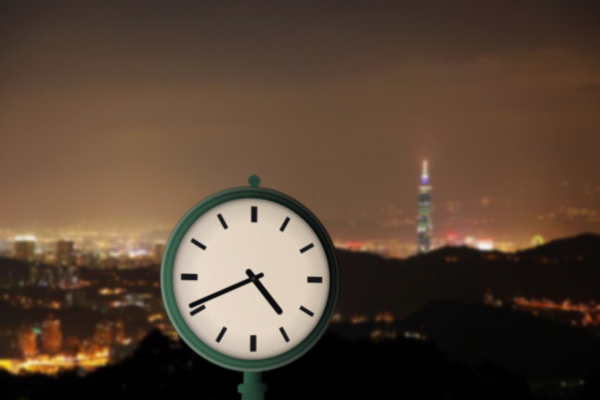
4:41
